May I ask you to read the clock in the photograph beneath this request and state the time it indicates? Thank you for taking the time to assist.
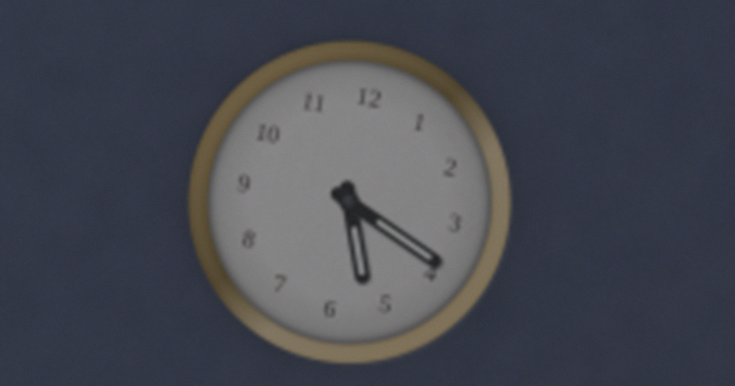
5:19
